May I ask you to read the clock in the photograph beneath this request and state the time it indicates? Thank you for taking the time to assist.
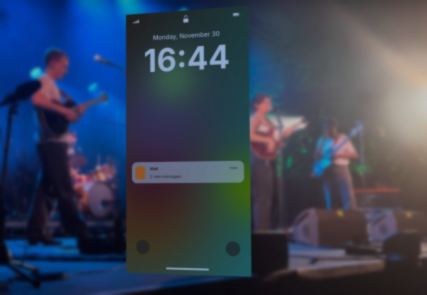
16:44
